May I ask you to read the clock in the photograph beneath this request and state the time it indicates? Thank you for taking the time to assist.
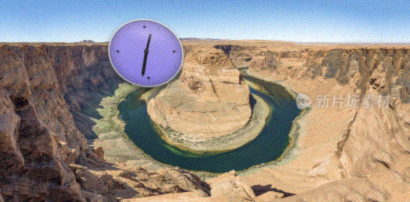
12:32
